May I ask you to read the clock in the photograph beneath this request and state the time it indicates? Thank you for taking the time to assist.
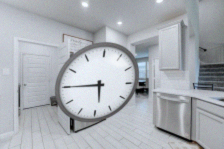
5:45
